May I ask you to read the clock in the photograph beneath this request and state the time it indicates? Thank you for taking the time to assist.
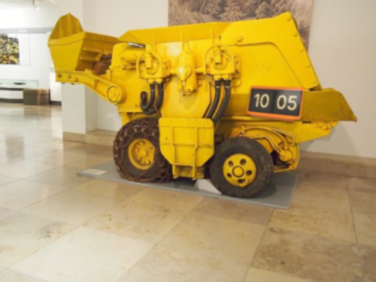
10:05
